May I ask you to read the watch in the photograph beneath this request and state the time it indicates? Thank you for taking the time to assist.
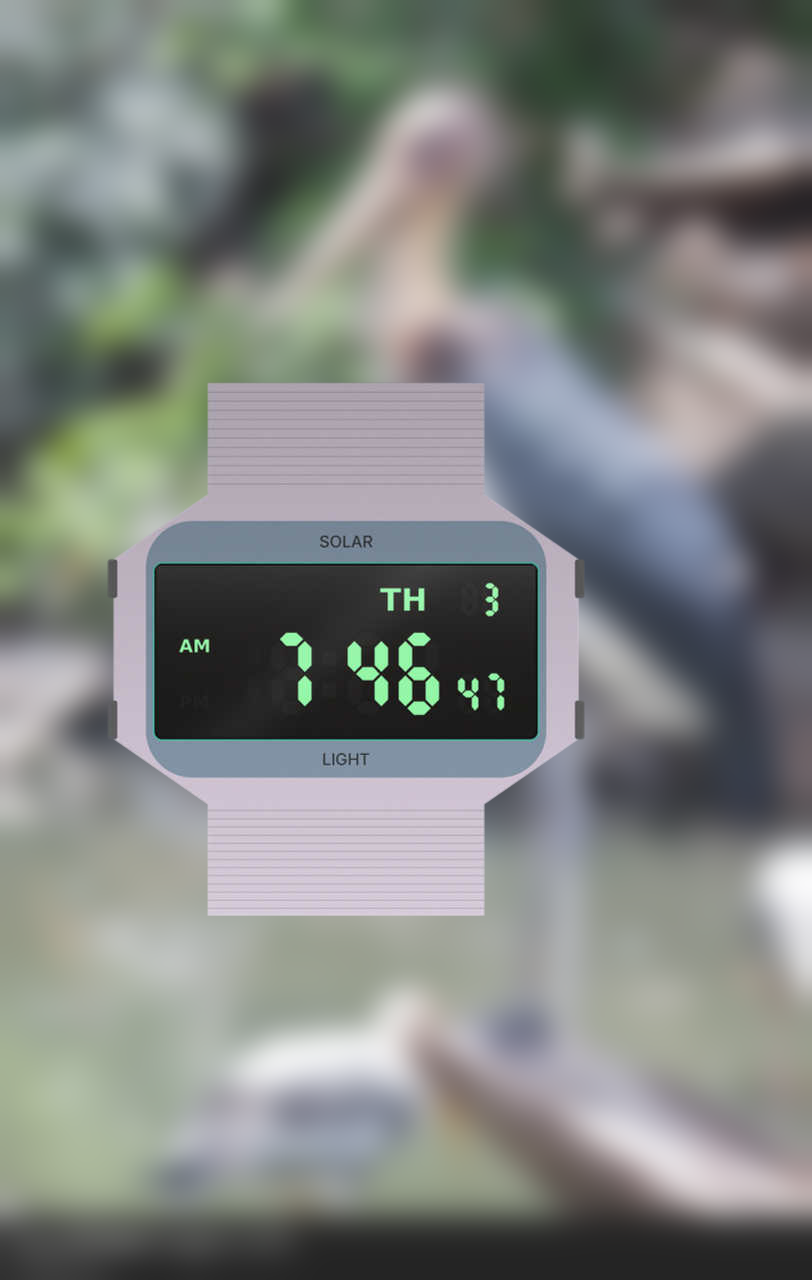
7:46:47
